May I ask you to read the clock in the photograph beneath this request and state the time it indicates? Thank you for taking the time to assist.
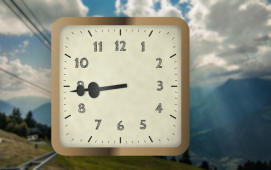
8:44
